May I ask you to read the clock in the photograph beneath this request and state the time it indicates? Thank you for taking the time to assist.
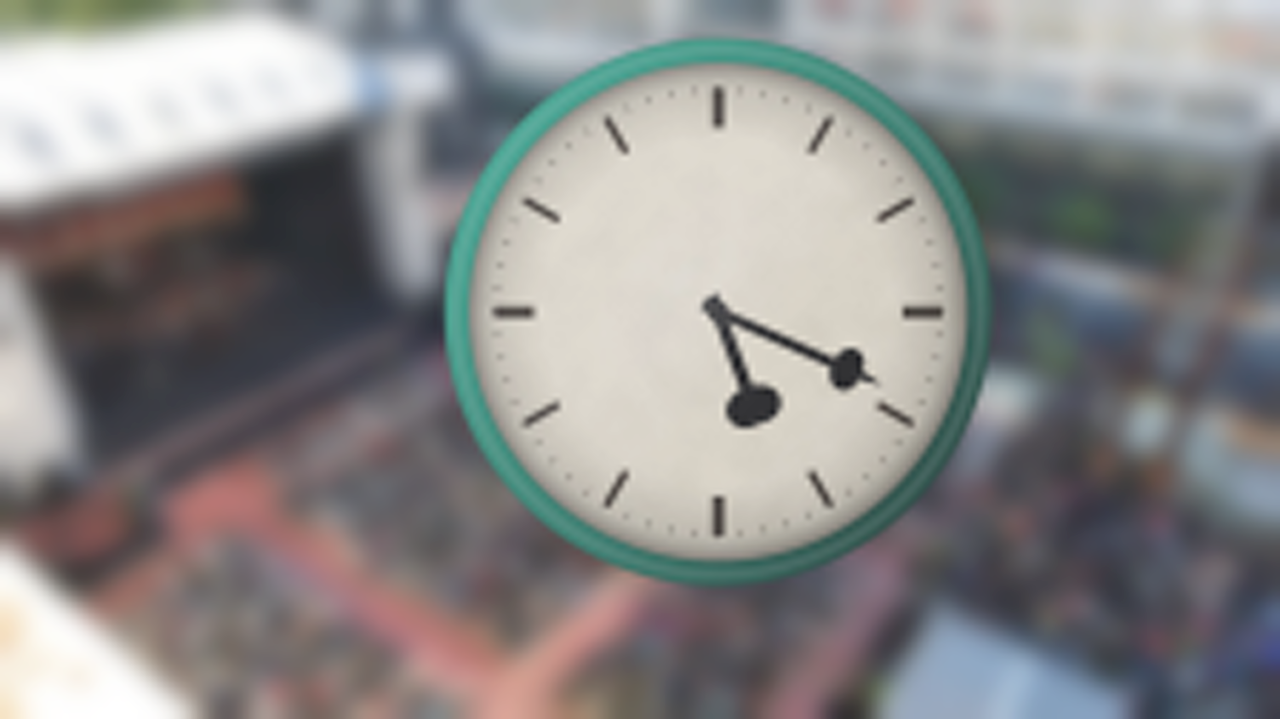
5:19
